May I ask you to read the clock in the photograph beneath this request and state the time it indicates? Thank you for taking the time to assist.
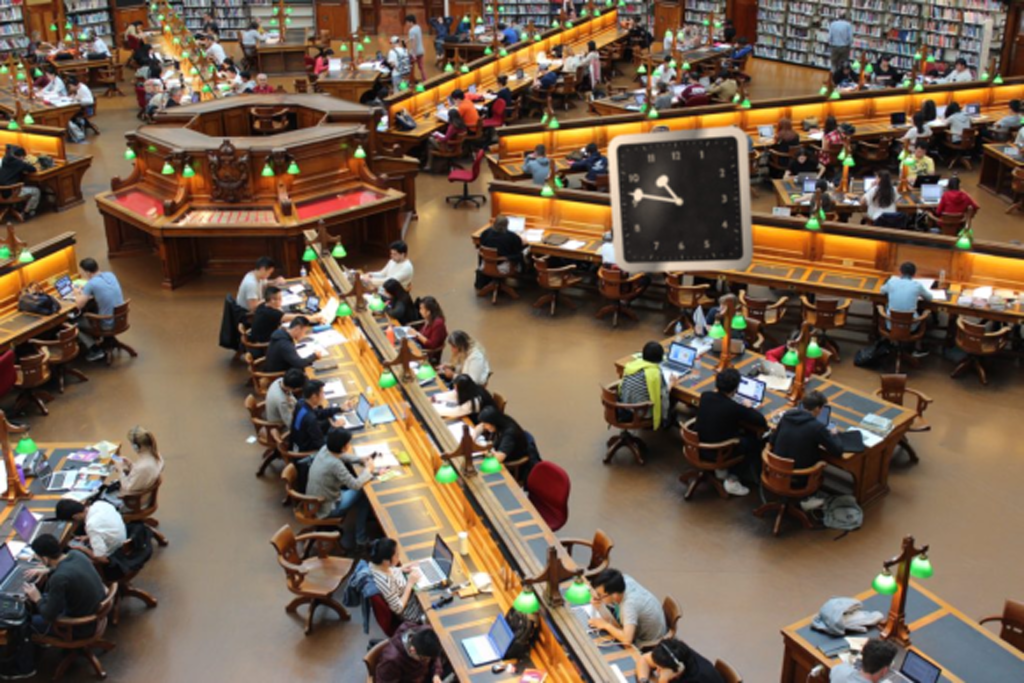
10:47
